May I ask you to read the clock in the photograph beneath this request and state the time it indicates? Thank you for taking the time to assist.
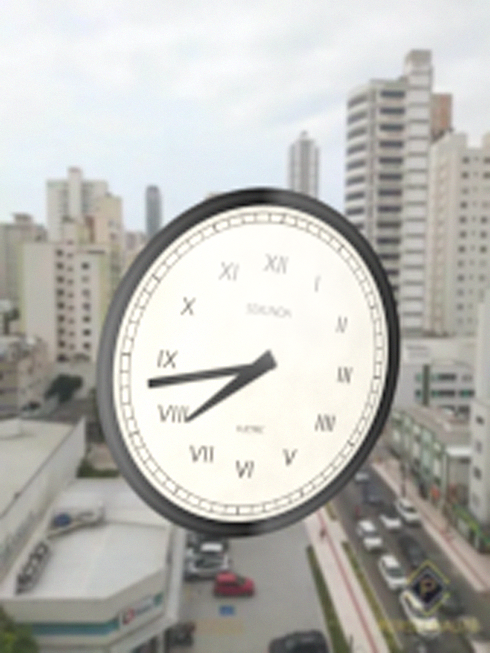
7:43
